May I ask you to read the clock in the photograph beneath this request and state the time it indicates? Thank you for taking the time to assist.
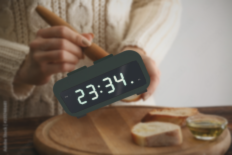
23:34
